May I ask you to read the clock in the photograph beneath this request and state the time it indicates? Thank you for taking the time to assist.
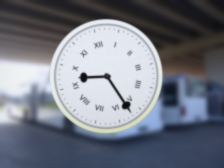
9:27
